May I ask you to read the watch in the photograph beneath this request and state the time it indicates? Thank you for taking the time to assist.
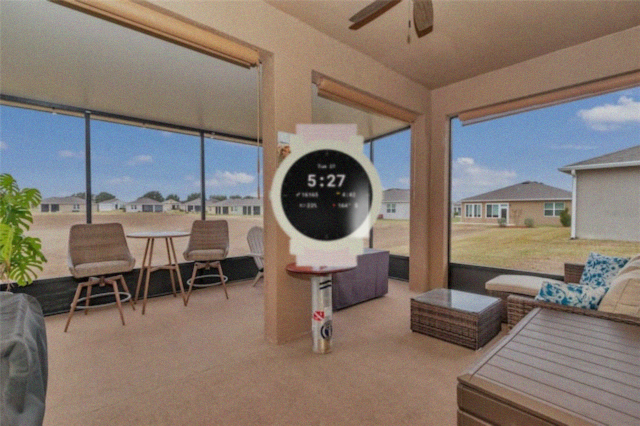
5:27
